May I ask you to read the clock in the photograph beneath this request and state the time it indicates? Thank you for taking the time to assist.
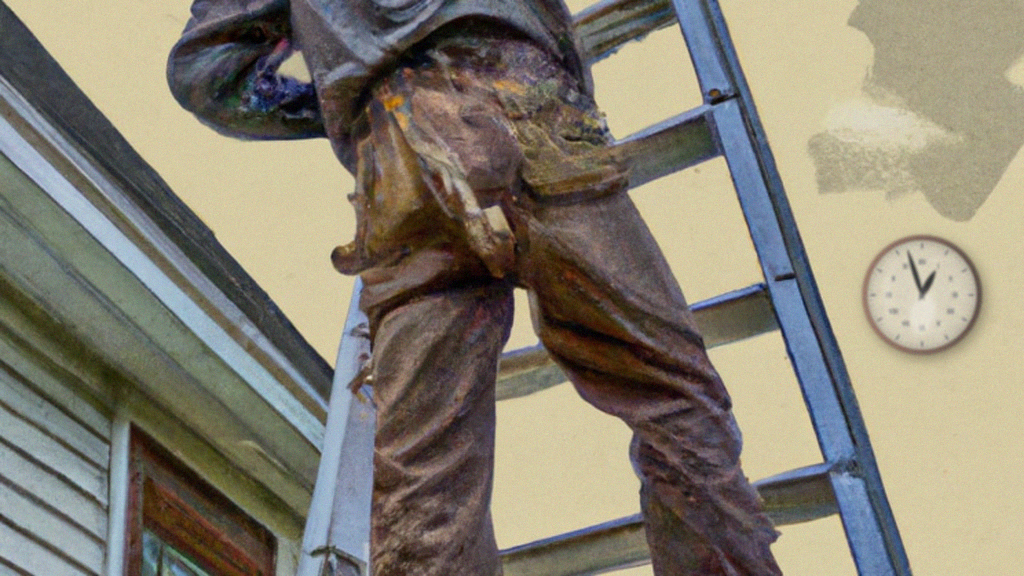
12:57
